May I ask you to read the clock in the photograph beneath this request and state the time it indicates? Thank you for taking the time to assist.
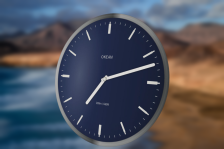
7:12
